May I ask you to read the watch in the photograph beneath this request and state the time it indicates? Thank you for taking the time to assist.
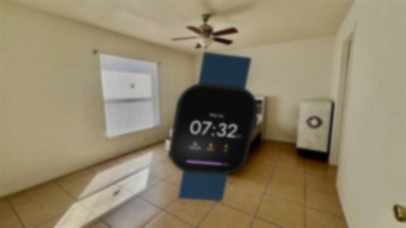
7:32
